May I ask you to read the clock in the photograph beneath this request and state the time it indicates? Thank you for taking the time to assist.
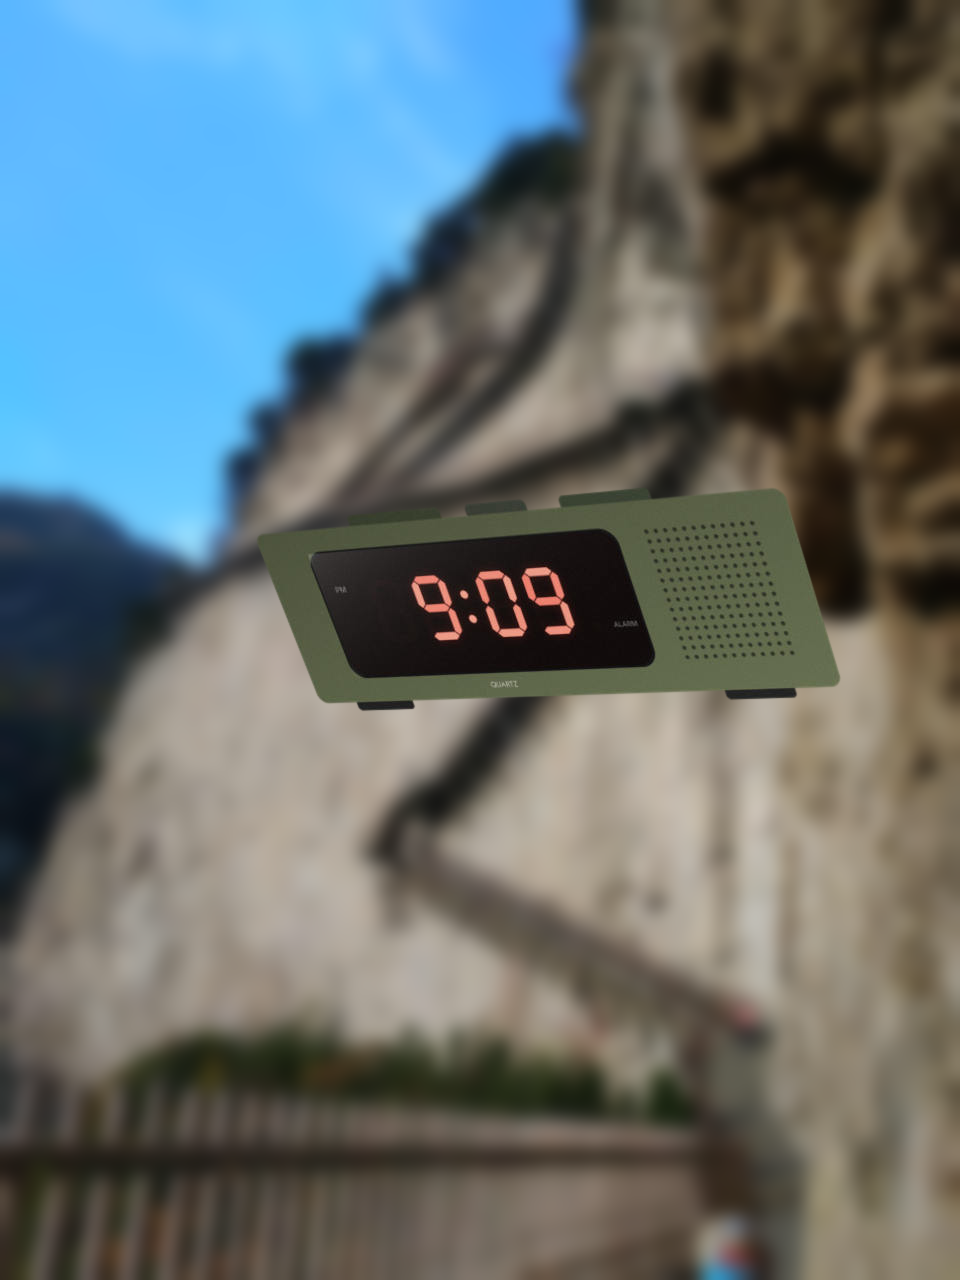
9:09
